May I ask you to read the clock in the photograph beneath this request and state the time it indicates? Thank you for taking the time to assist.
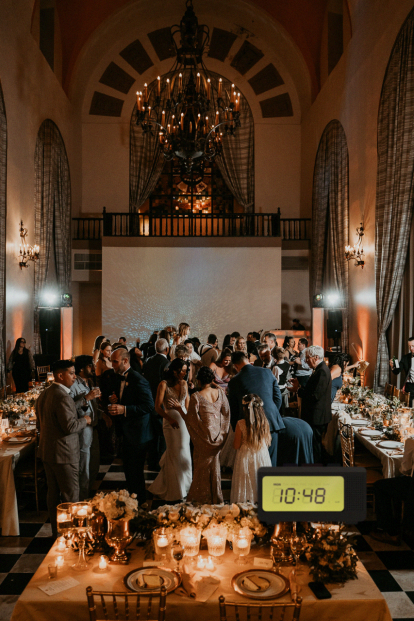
10:48
